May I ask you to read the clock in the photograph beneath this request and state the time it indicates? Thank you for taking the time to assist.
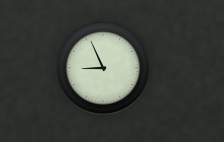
8:56
